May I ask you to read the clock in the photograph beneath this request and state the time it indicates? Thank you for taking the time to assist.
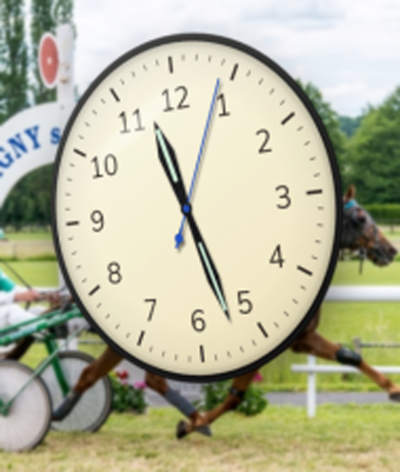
11:27:04
